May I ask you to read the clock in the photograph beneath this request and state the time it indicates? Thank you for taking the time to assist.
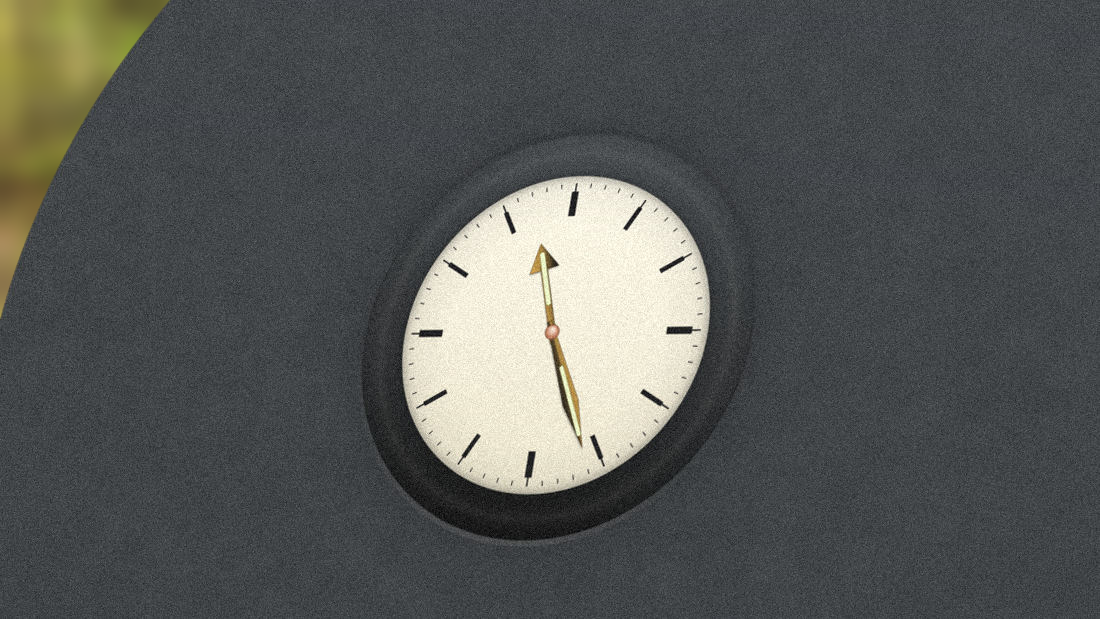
11:26
